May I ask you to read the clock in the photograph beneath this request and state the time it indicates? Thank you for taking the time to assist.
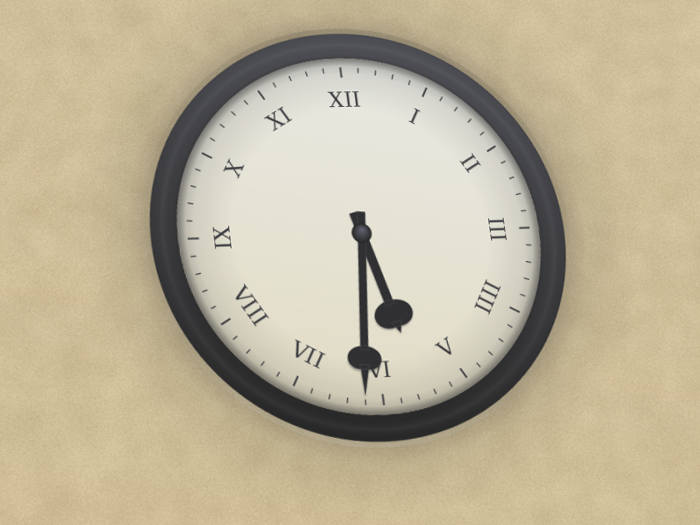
5:31
